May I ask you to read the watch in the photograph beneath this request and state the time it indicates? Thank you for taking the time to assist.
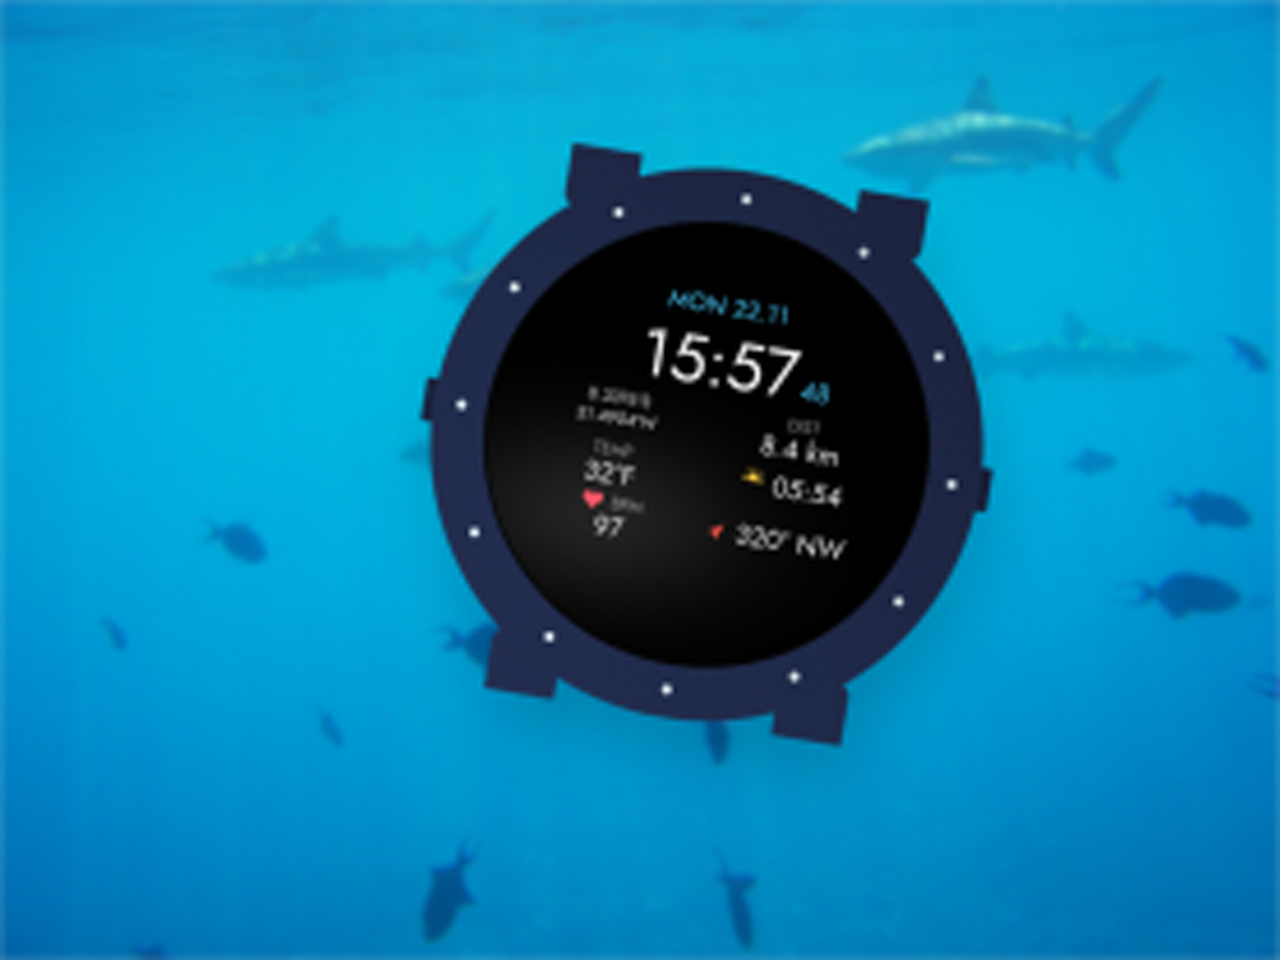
15:57
